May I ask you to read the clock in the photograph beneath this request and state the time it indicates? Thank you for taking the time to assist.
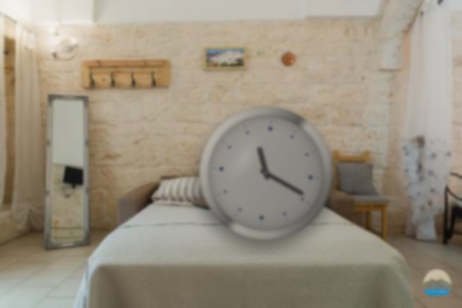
11:19
